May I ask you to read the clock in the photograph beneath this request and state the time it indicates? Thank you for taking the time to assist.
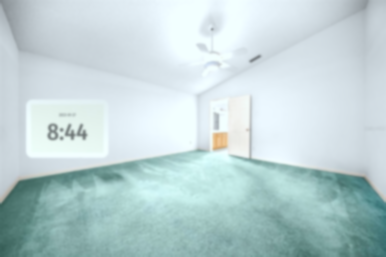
8:44
